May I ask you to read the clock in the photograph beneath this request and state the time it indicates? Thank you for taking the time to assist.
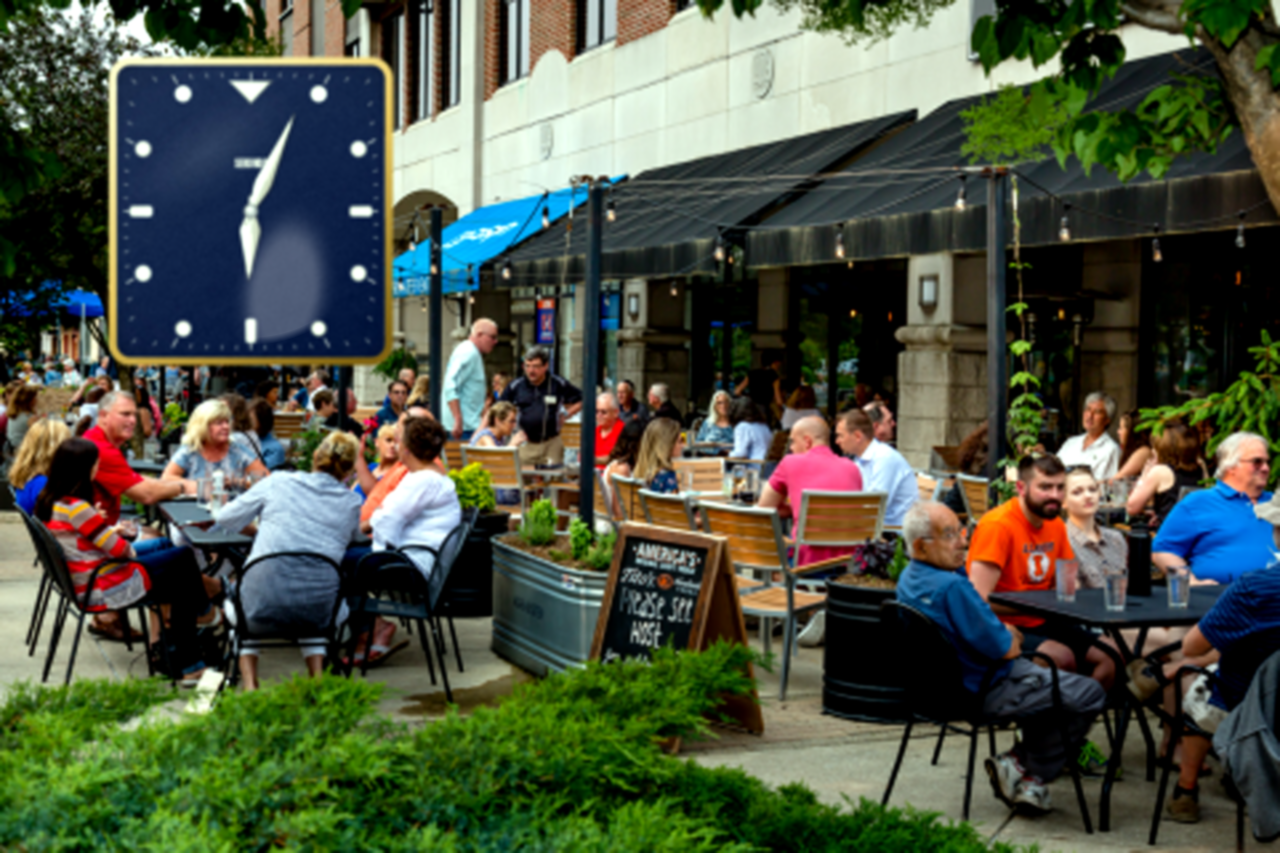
6:04
